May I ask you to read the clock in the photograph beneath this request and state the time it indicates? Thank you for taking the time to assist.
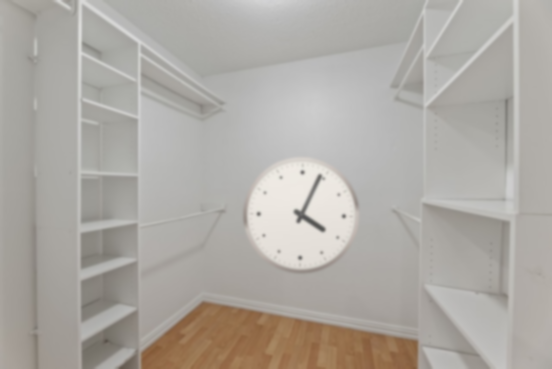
4:04
